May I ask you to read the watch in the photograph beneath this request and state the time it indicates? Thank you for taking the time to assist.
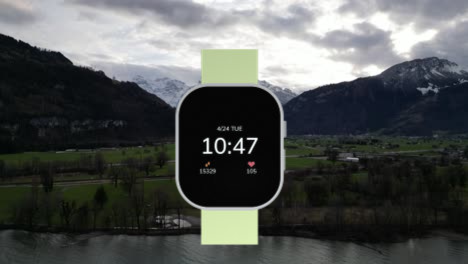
10:47
